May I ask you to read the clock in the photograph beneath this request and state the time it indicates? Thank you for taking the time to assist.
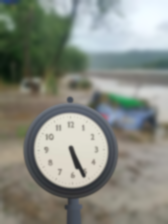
5:26
